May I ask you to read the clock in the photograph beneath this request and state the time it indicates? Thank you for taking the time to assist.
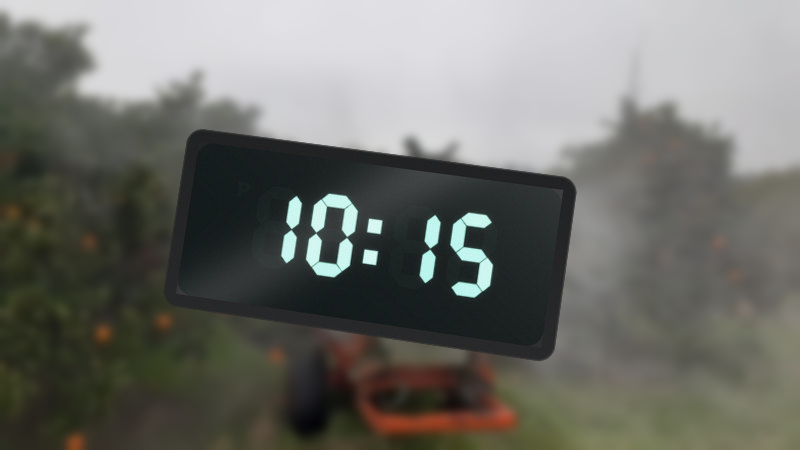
10:15
